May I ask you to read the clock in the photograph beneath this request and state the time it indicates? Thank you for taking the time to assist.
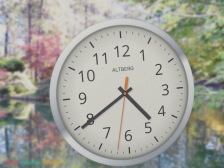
4:39:32
